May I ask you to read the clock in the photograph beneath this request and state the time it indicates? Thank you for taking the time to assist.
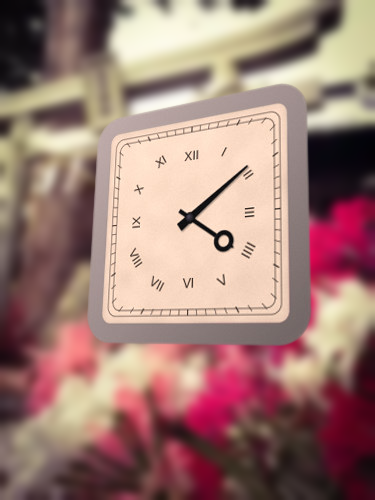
4:09
